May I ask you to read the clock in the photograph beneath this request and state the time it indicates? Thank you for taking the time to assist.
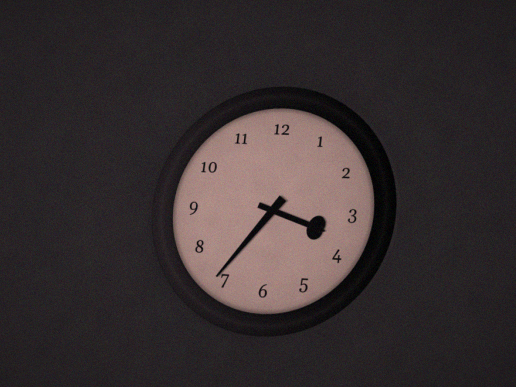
3:36
